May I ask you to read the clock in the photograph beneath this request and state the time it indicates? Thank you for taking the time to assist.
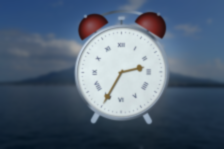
2:35
